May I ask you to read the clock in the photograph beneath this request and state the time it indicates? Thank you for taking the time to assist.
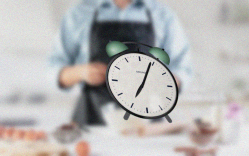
7:04
